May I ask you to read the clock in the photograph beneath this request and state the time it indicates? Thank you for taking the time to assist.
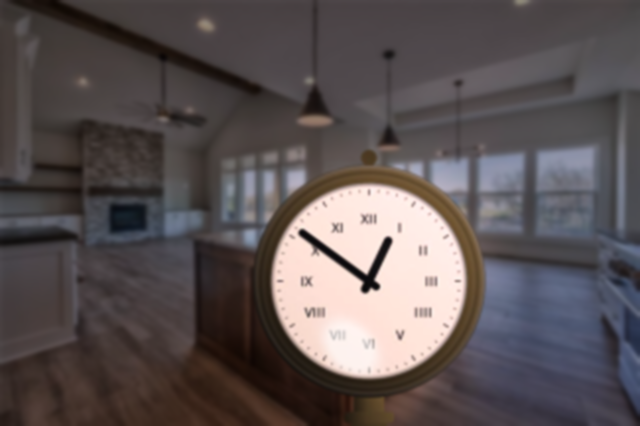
12:51
